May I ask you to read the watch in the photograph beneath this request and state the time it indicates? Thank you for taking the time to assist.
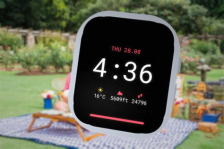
4:36
